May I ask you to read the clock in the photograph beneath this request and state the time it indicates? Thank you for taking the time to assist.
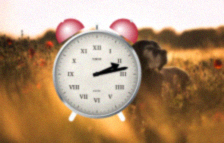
2:13
